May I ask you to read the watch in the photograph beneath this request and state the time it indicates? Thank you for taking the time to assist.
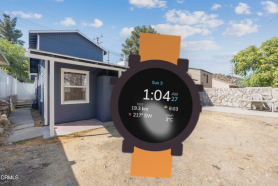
1:04
